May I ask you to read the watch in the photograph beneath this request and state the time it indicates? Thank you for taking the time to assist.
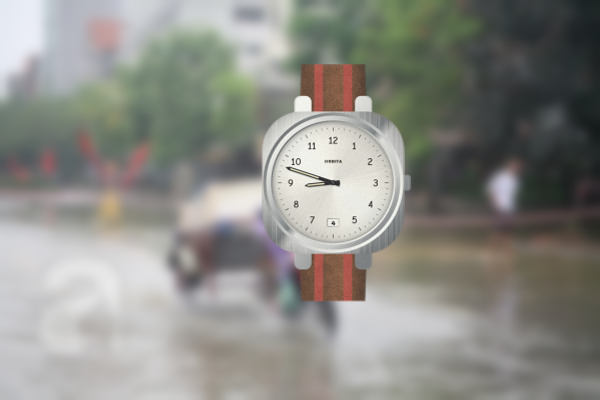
8:48
